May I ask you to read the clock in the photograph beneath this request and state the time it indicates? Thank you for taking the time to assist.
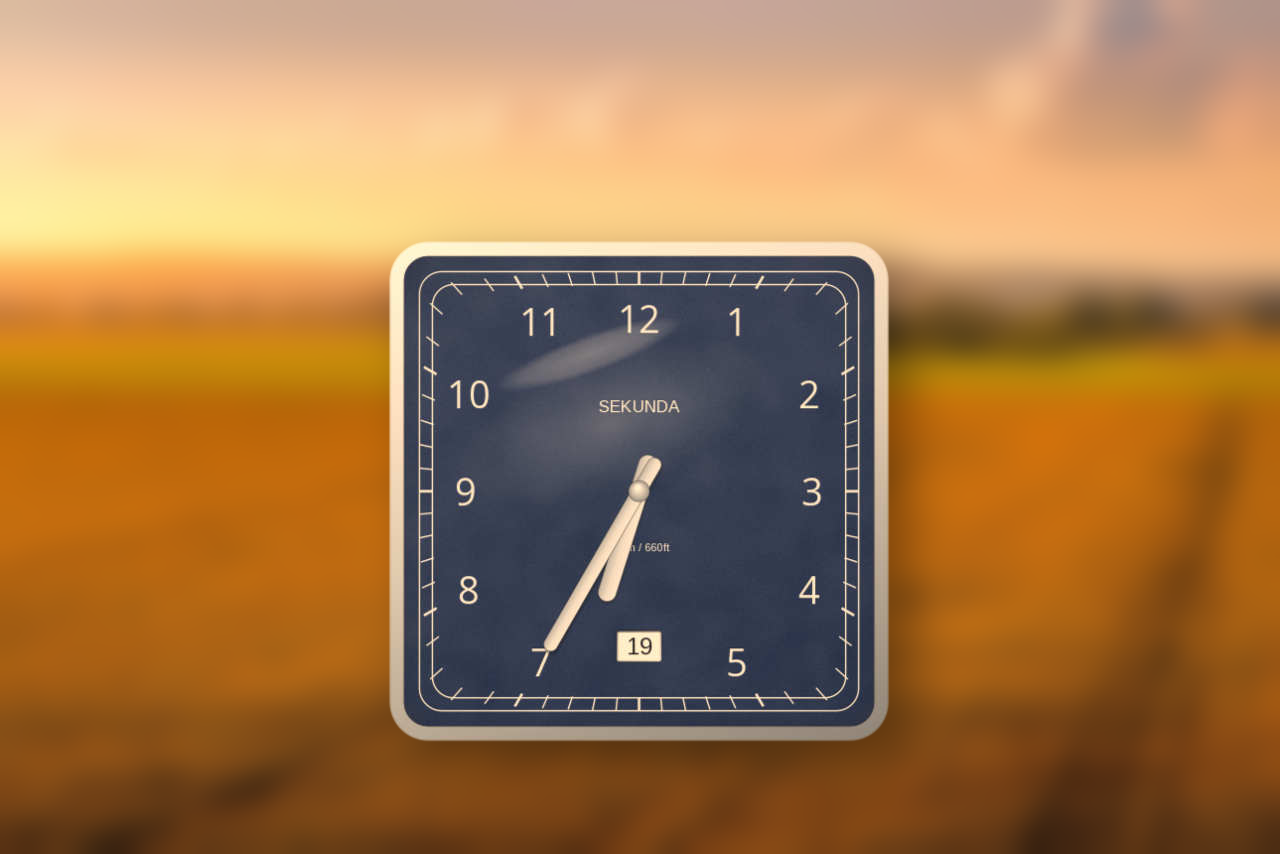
6:35
